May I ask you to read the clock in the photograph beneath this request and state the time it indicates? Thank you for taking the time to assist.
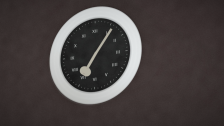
7:06
